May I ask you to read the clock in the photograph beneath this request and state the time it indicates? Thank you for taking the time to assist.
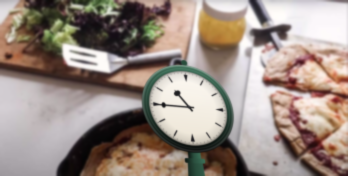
10:45
